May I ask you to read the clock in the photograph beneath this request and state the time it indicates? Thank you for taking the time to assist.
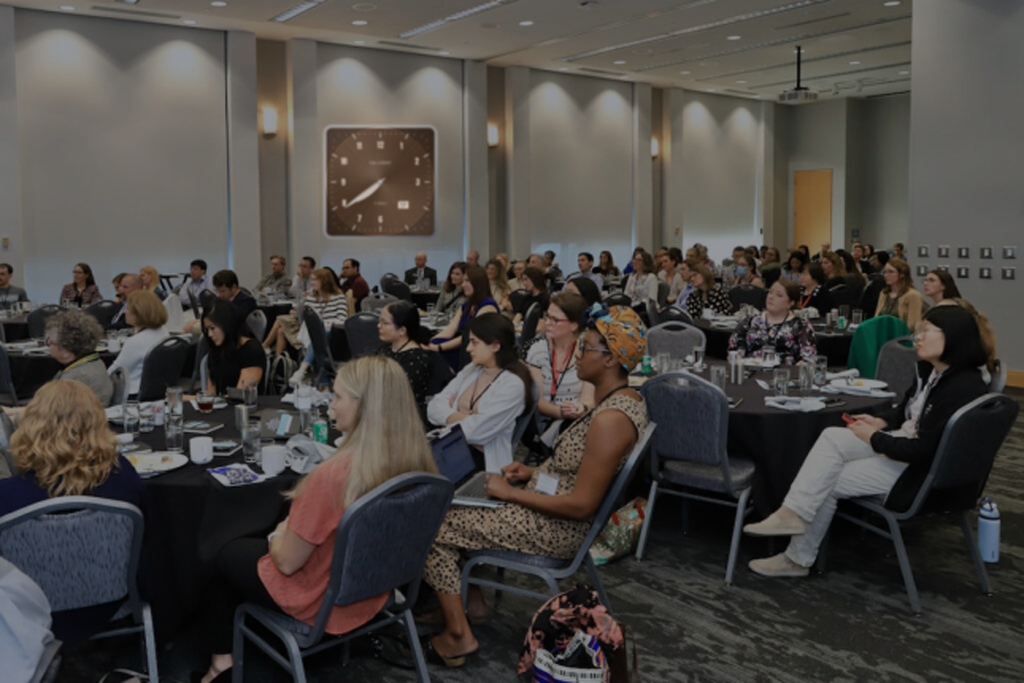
7:39
